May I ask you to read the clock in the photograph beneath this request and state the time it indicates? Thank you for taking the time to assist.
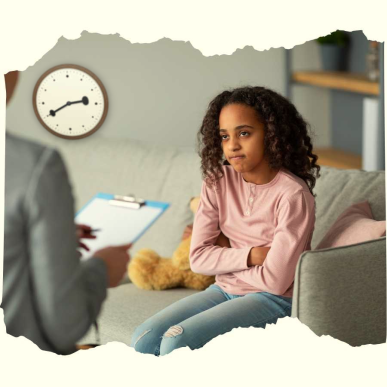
2:40
